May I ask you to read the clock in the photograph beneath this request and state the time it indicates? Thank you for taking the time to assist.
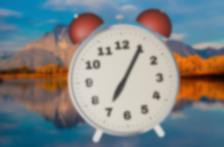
7:05
